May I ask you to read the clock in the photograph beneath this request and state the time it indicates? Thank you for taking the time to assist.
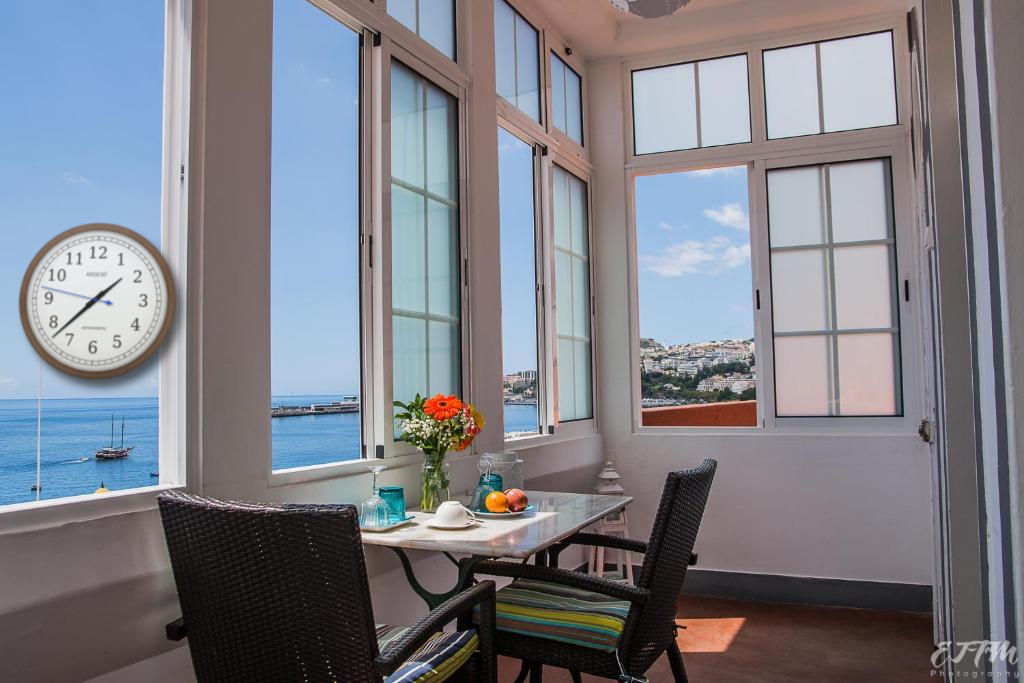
1:37:47
